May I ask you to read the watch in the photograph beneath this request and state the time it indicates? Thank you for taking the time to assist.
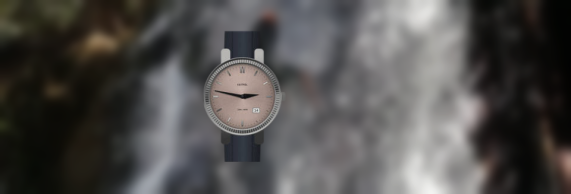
2:47
